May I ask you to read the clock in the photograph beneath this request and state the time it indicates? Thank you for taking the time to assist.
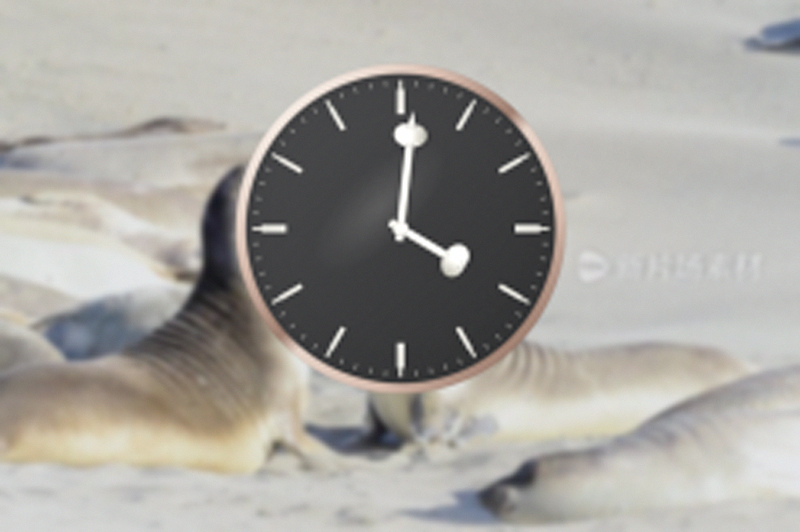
4:01
